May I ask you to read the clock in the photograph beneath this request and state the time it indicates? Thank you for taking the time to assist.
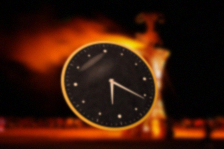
6:21
